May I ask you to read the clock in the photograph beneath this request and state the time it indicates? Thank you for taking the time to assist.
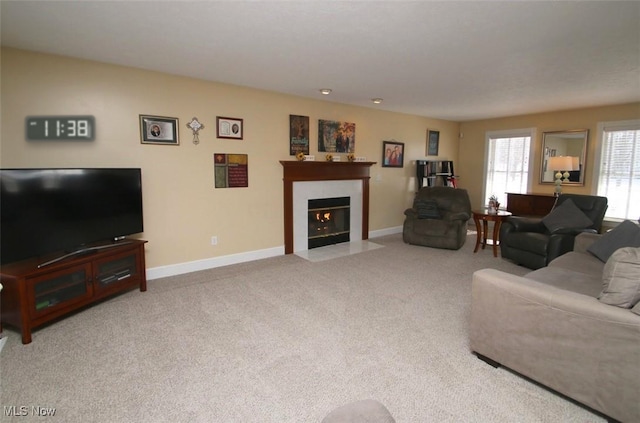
11:38
